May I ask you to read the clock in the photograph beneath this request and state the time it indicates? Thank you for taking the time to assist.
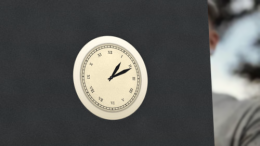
1:11
